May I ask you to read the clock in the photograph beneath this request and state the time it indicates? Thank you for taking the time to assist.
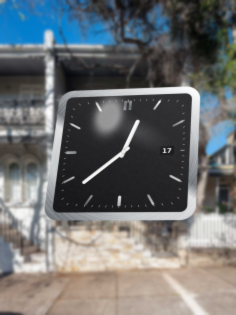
12:38
